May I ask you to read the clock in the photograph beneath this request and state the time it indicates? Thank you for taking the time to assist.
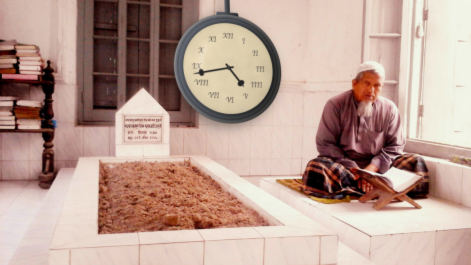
4:43
